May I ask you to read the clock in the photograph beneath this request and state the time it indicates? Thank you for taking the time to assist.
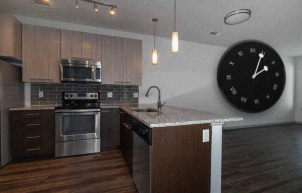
2:04
